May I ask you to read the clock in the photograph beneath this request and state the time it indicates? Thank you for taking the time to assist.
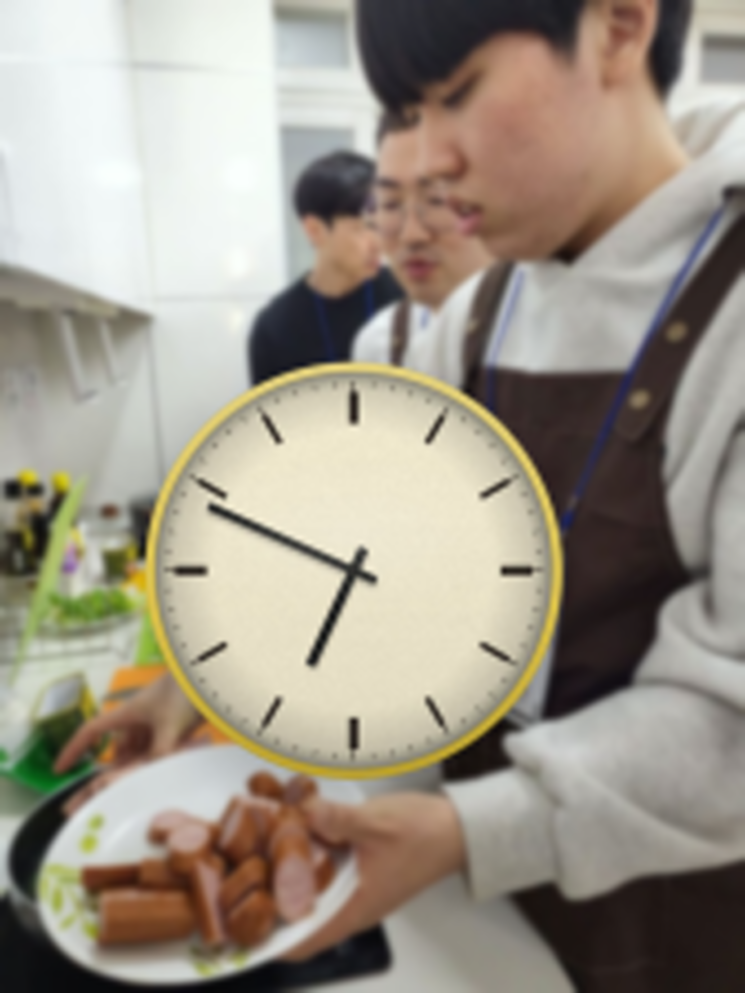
6:49
